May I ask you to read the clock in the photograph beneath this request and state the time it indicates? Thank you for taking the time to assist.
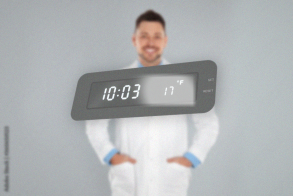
10:03
